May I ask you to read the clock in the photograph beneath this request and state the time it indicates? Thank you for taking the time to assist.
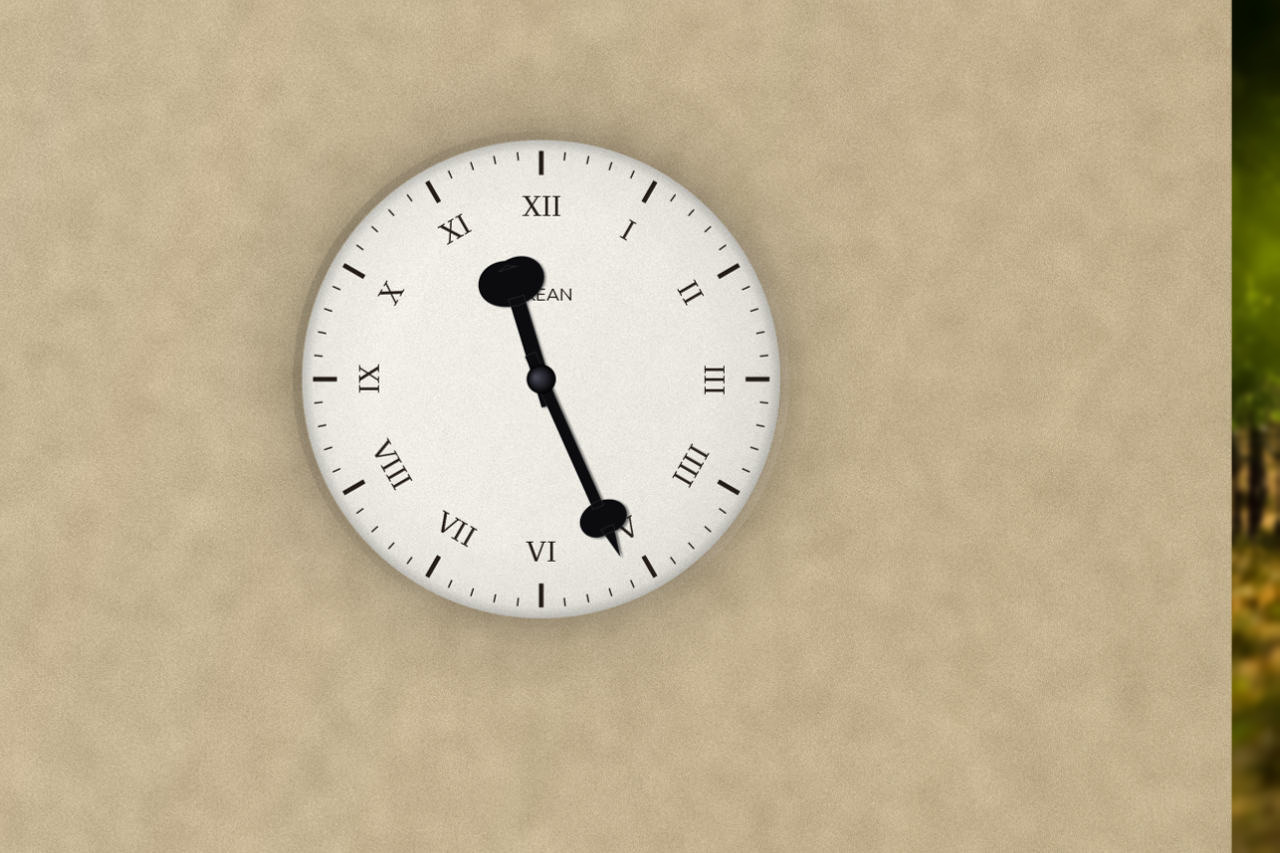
11:26
